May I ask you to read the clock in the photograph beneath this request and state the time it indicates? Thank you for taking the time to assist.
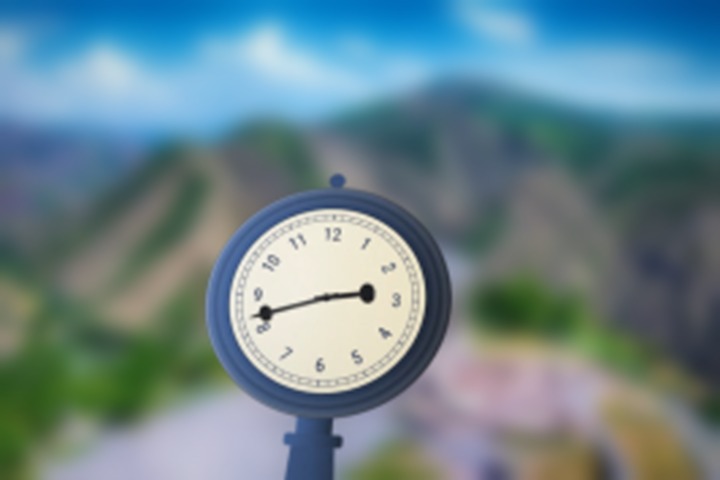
2:42
